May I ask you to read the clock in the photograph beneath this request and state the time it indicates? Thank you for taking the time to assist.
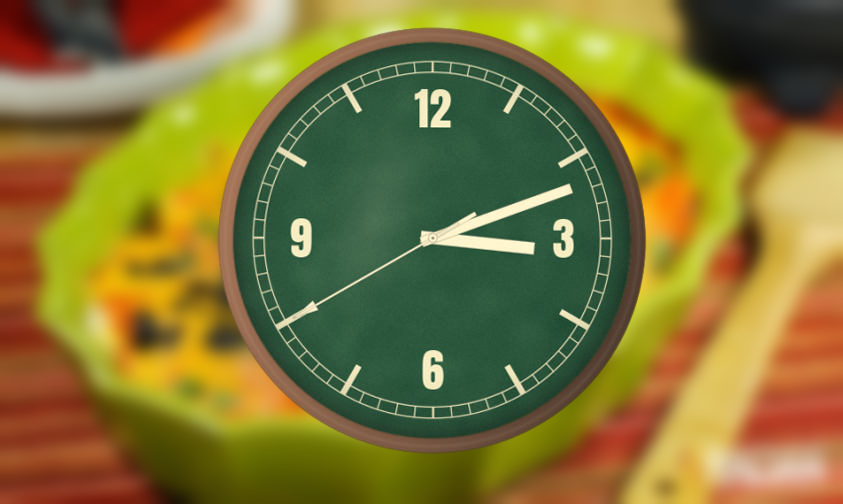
3:11:40
